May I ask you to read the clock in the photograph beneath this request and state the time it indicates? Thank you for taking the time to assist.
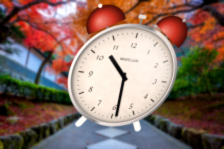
10:29
